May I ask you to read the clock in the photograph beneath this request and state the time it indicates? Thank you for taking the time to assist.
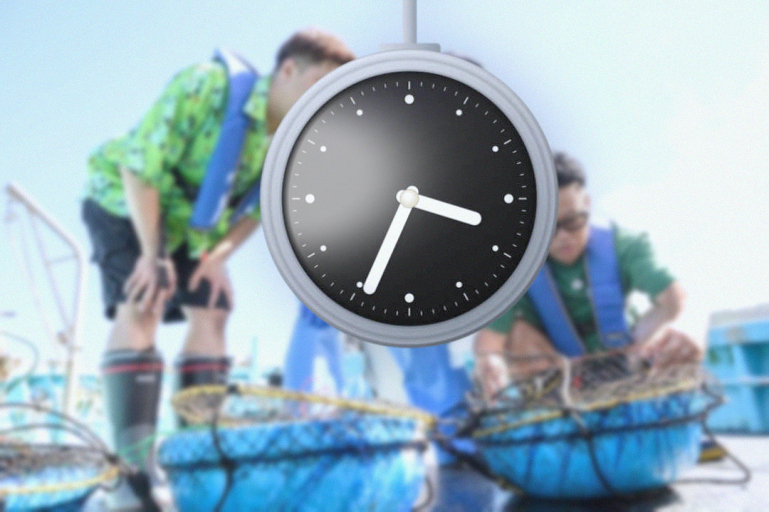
3:34
